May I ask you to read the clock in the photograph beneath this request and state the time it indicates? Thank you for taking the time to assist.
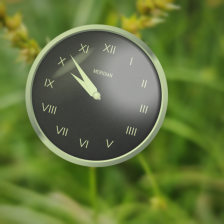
9:52
